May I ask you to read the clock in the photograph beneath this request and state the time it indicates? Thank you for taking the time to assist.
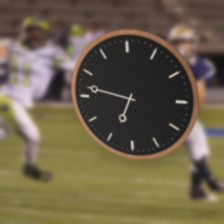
6:47
